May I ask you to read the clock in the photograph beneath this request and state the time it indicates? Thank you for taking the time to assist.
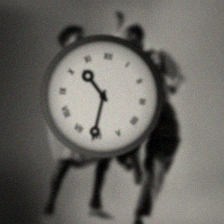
10:31
